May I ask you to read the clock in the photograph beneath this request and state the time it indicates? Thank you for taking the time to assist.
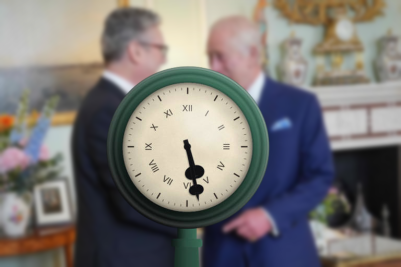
5:28
